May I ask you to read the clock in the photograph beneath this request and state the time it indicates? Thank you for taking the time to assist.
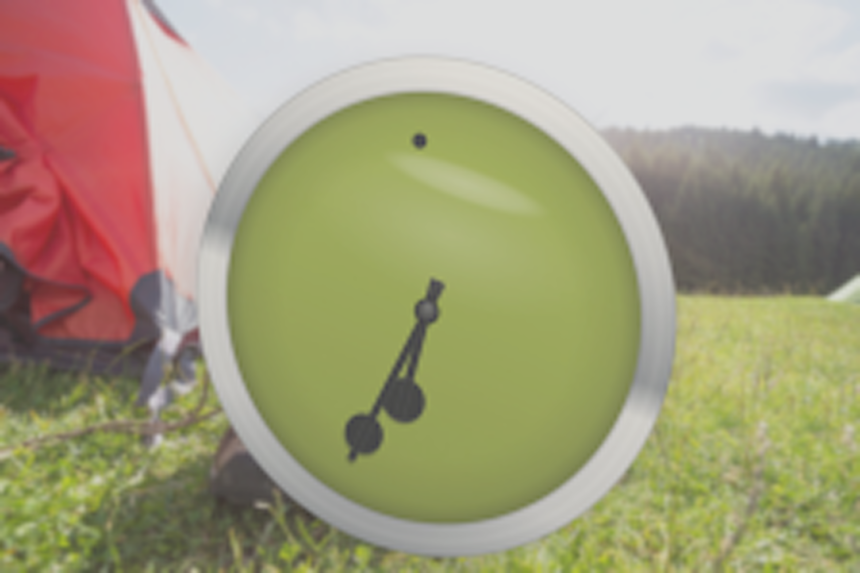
6:35
